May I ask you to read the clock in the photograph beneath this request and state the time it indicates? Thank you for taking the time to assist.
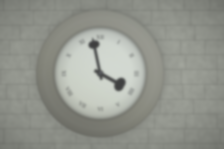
3:58
